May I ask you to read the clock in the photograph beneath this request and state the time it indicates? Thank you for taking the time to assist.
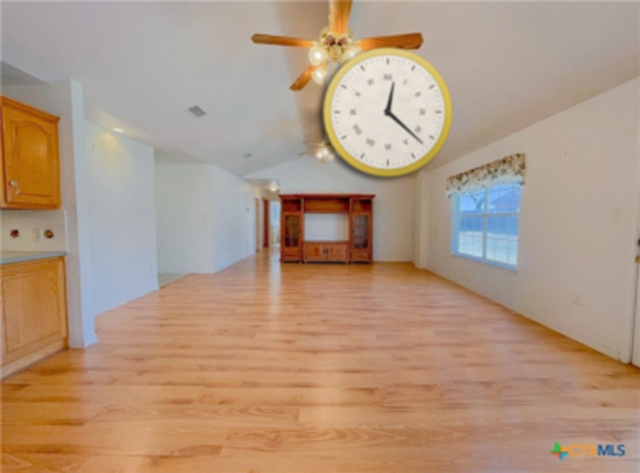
12:22
